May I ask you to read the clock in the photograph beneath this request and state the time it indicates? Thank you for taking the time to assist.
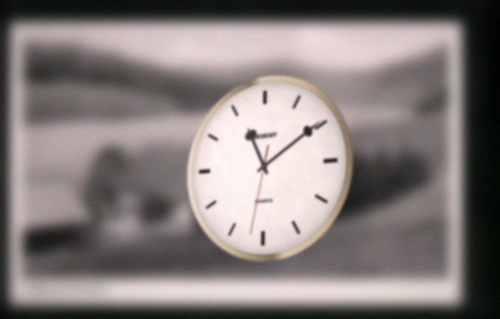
11:09:32
